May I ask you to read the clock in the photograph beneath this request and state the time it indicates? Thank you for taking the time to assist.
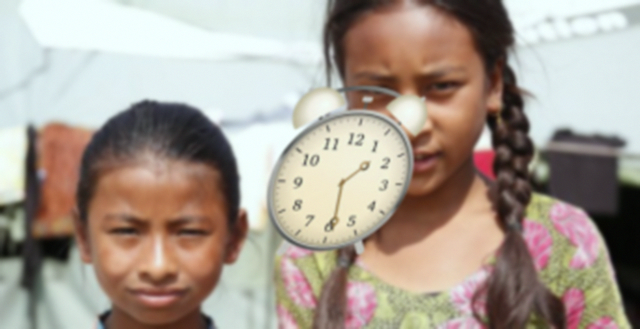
1:29
